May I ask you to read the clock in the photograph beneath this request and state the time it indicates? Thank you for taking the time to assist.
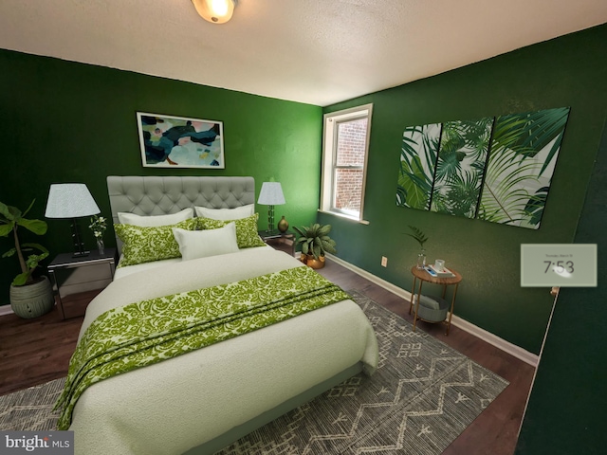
7:53
